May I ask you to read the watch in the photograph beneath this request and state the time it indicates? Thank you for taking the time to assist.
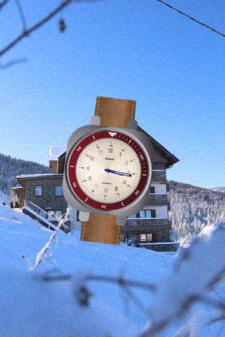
3:16
